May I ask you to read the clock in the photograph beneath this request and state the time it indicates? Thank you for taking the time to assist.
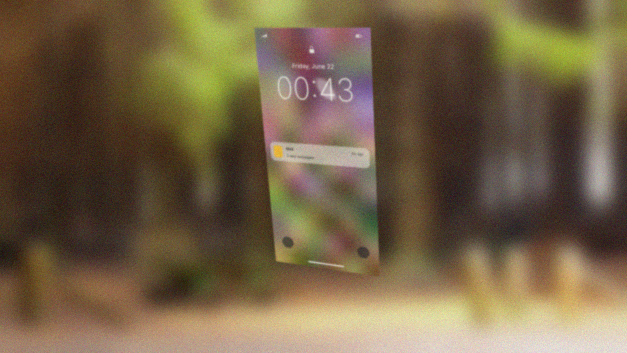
0:43
